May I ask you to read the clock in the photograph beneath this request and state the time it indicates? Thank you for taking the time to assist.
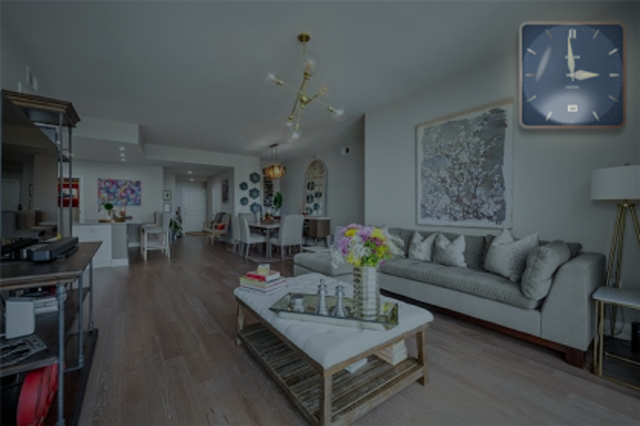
2:59
